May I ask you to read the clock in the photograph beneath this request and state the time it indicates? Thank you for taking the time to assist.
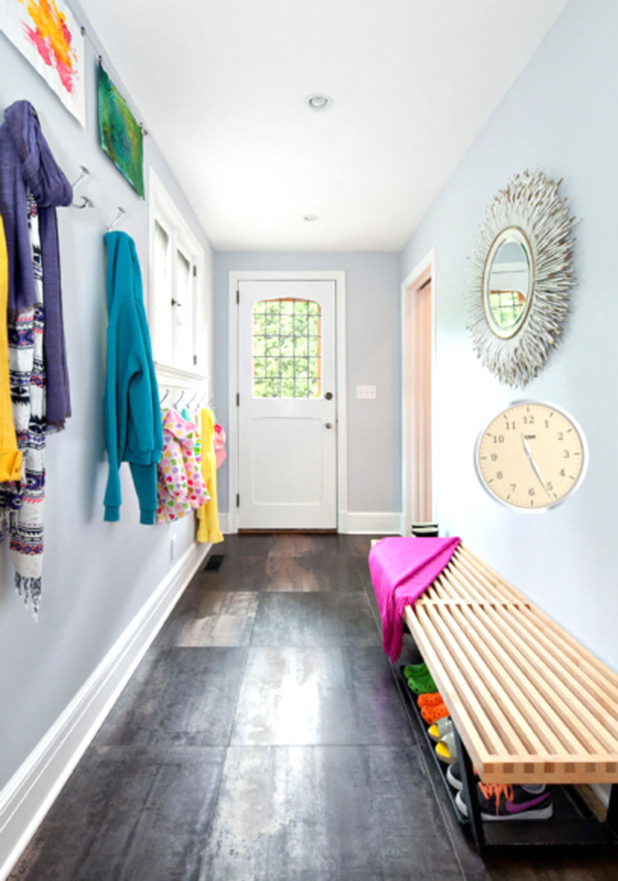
11:26
